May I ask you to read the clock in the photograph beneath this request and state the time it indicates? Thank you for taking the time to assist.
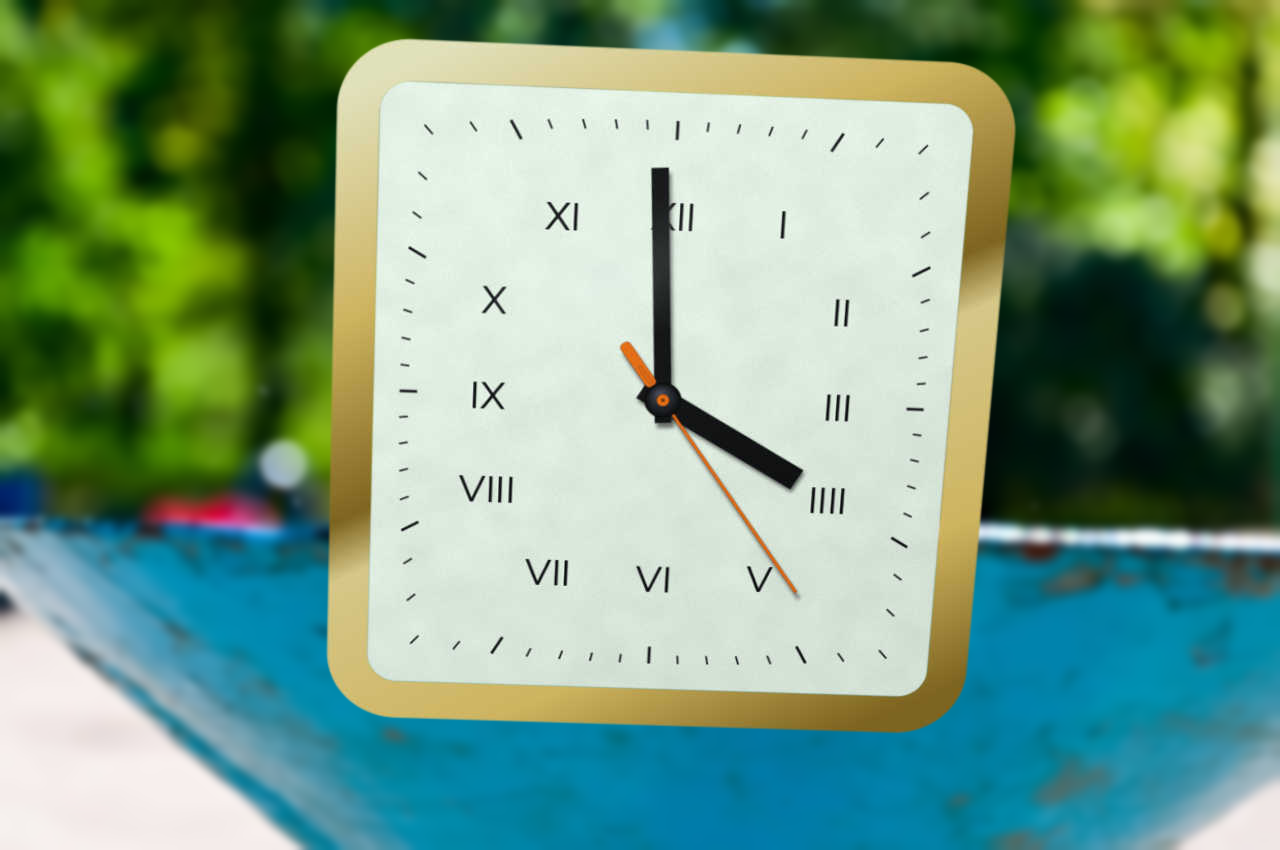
3:59:24
